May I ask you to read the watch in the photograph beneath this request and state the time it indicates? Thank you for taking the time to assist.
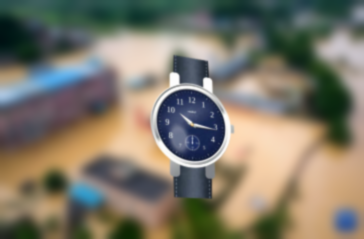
10:16
